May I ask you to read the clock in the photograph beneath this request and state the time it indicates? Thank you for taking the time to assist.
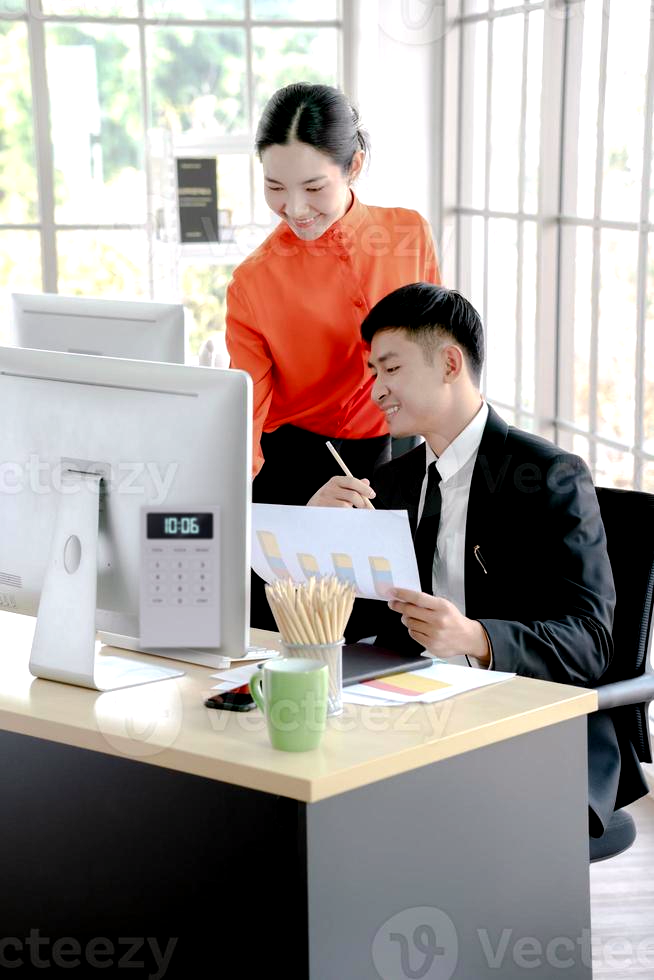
10:06
